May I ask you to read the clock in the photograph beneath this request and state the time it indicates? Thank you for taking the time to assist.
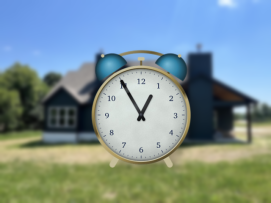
12:55
